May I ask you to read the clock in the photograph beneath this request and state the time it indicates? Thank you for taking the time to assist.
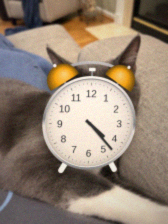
4:23
